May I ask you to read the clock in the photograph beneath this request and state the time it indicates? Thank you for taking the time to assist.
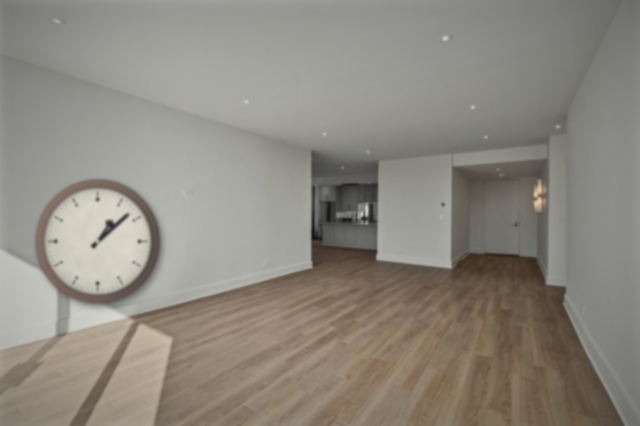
1:08
